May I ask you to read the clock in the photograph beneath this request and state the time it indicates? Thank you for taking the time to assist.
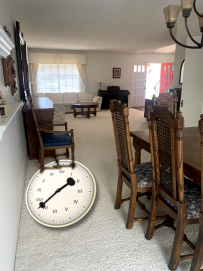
1:37
